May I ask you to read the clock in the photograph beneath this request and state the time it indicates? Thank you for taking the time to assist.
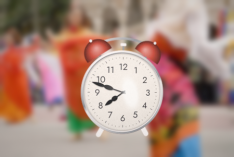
7:48
